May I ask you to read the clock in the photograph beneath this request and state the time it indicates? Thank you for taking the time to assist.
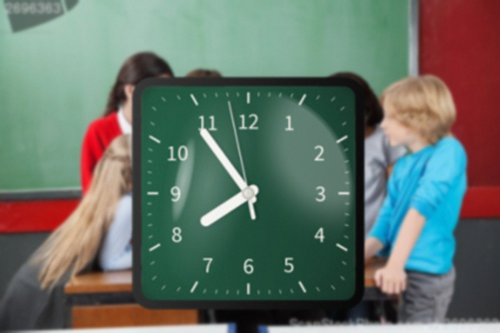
7:53:58
